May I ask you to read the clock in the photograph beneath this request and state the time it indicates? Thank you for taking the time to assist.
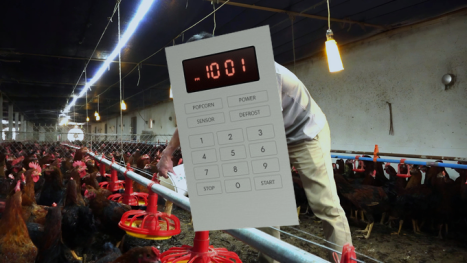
10:01
